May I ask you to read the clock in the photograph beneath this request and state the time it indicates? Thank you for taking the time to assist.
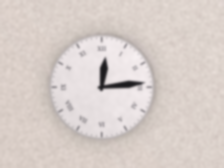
12:14
